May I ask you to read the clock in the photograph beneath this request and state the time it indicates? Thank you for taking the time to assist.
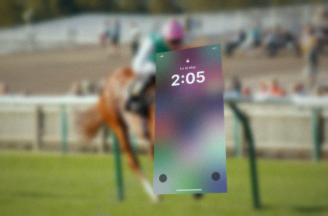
2:05
